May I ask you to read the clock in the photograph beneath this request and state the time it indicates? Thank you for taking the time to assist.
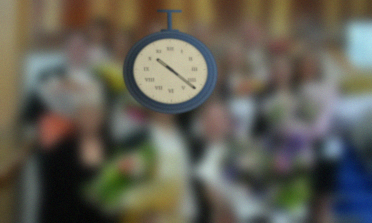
10:22
